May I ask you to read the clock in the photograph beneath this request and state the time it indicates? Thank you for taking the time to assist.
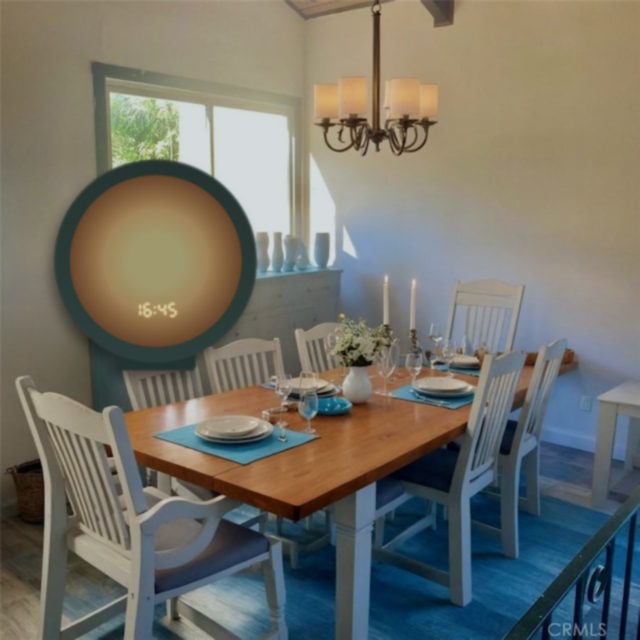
16:45
